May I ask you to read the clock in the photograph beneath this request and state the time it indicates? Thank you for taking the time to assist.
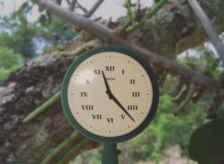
11:23
